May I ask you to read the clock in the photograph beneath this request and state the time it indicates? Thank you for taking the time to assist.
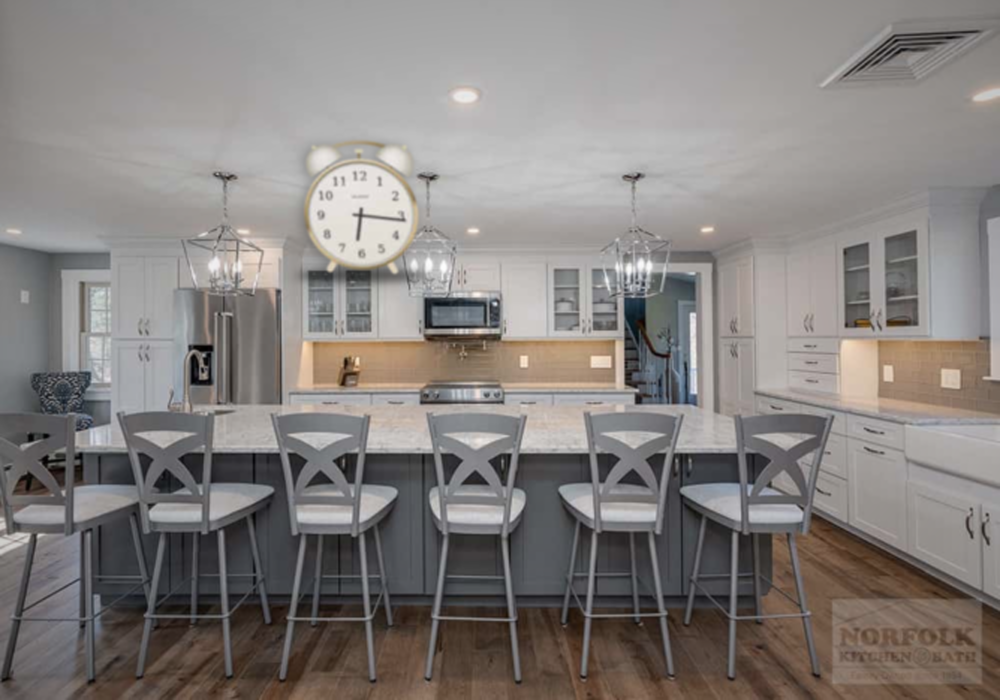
6:16
